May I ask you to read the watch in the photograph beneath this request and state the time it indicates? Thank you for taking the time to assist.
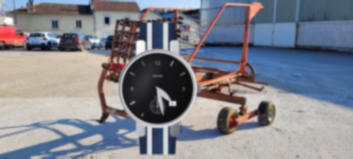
4:28
